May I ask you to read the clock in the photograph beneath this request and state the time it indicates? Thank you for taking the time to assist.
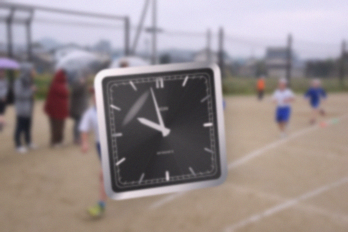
9:58
